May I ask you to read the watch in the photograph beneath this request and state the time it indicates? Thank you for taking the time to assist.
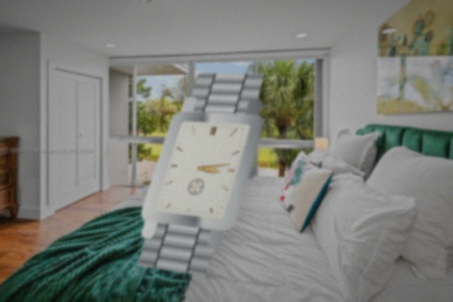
3:13
